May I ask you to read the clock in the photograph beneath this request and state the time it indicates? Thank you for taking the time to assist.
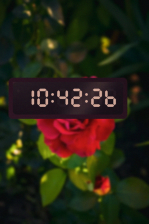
10:42:26
